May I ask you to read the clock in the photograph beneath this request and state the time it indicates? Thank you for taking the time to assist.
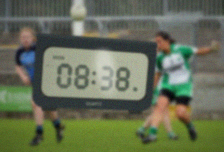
8:38
